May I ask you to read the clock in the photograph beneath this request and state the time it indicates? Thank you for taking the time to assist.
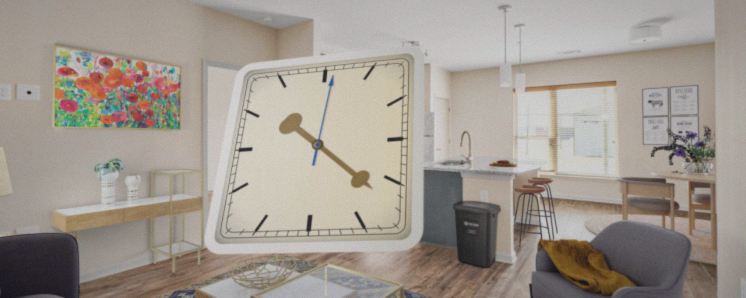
10:22:01
